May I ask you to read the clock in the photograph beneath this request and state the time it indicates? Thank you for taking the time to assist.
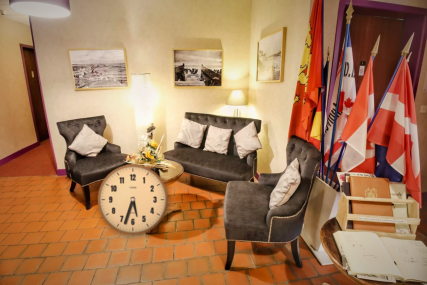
5:33
